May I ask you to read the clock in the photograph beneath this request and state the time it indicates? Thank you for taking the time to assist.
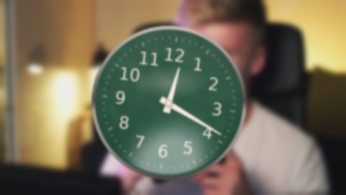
12:19
